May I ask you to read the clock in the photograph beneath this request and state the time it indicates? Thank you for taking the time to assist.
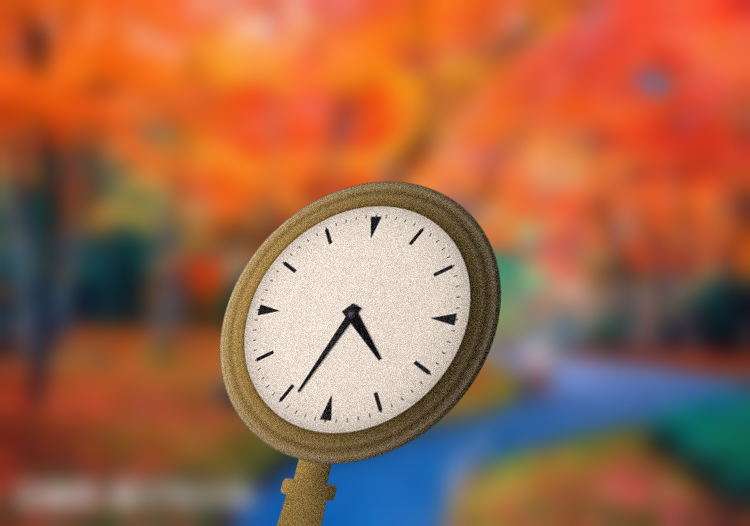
4:34
